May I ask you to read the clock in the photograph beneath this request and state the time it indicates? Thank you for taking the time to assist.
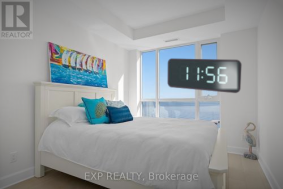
11:56
